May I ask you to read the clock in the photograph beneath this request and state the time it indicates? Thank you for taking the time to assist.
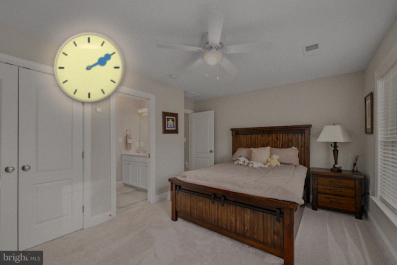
2:10
